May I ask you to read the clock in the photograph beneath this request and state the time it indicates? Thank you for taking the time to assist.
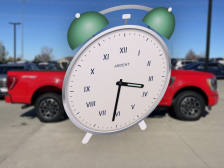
3:31
